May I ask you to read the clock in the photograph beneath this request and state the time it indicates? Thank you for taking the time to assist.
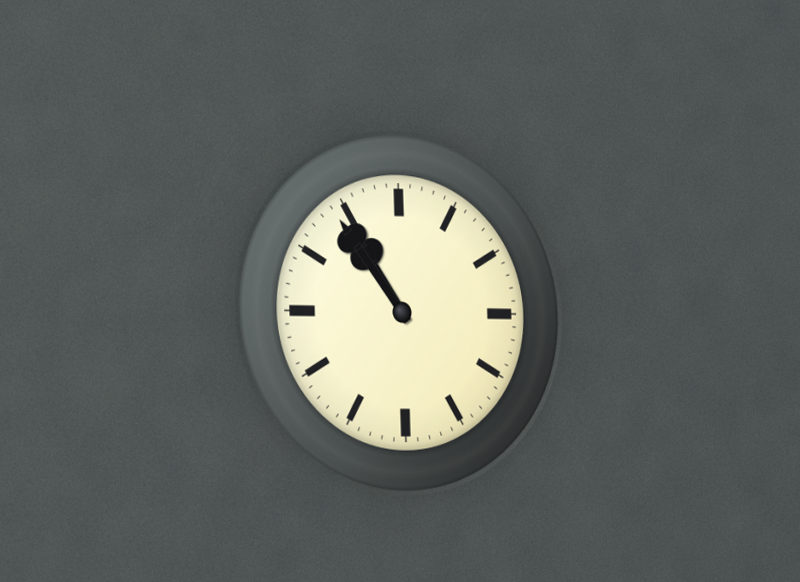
10:54
